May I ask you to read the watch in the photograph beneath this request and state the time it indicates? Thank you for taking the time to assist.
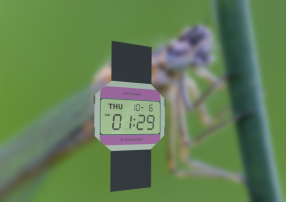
1:29
